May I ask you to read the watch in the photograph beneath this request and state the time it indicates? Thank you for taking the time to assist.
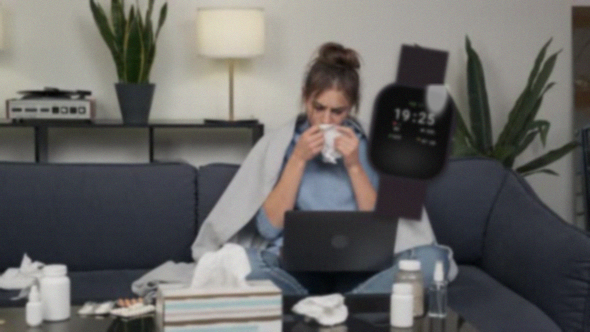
19:25
